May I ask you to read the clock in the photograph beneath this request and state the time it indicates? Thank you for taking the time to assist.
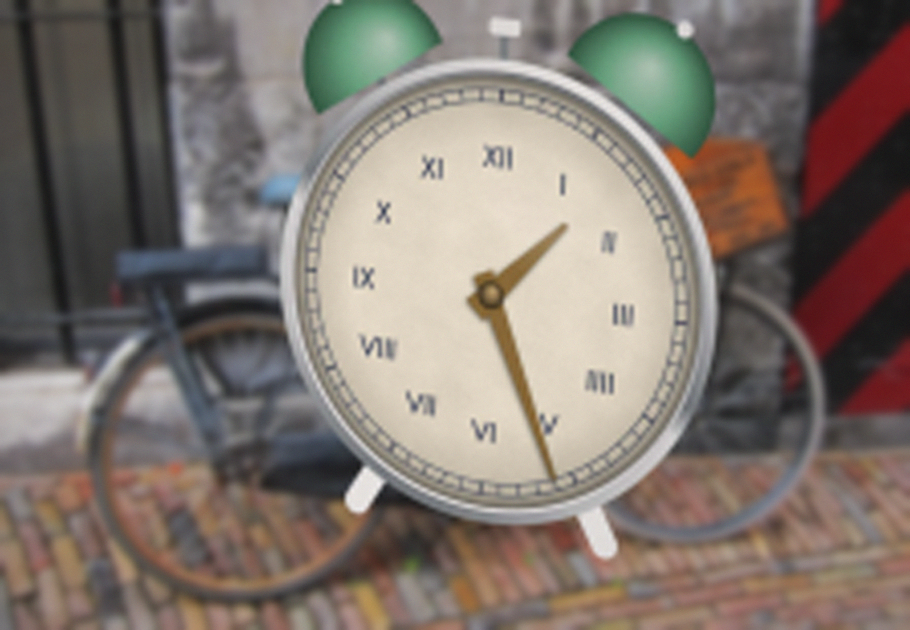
1:26
